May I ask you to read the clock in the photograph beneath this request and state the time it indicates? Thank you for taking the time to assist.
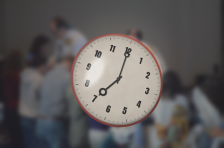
7:00
